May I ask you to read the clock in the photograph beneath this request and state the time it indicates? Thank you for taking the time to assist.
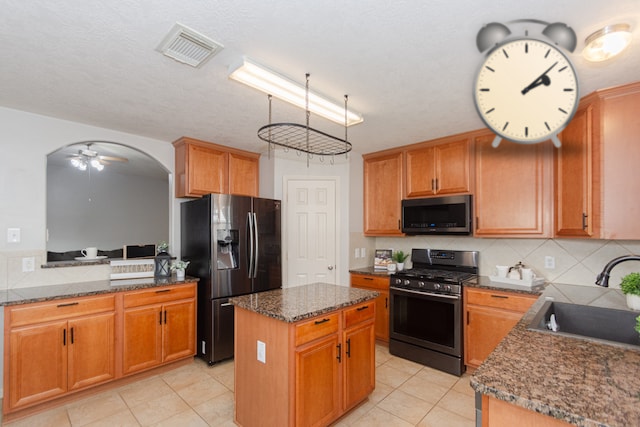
2:08
